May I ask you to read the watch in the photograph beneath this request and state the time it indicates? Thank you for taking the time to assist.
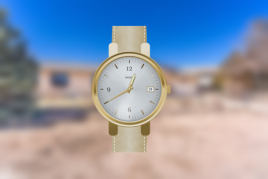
12:40
